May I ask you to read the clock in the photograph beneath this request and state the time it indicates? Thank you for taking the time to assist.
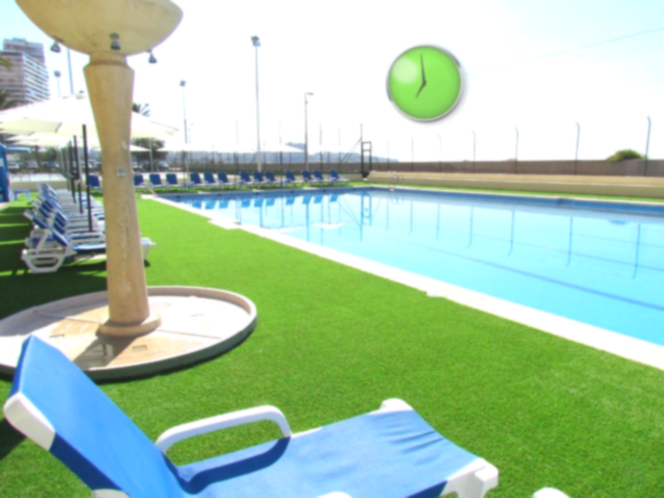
6:59
